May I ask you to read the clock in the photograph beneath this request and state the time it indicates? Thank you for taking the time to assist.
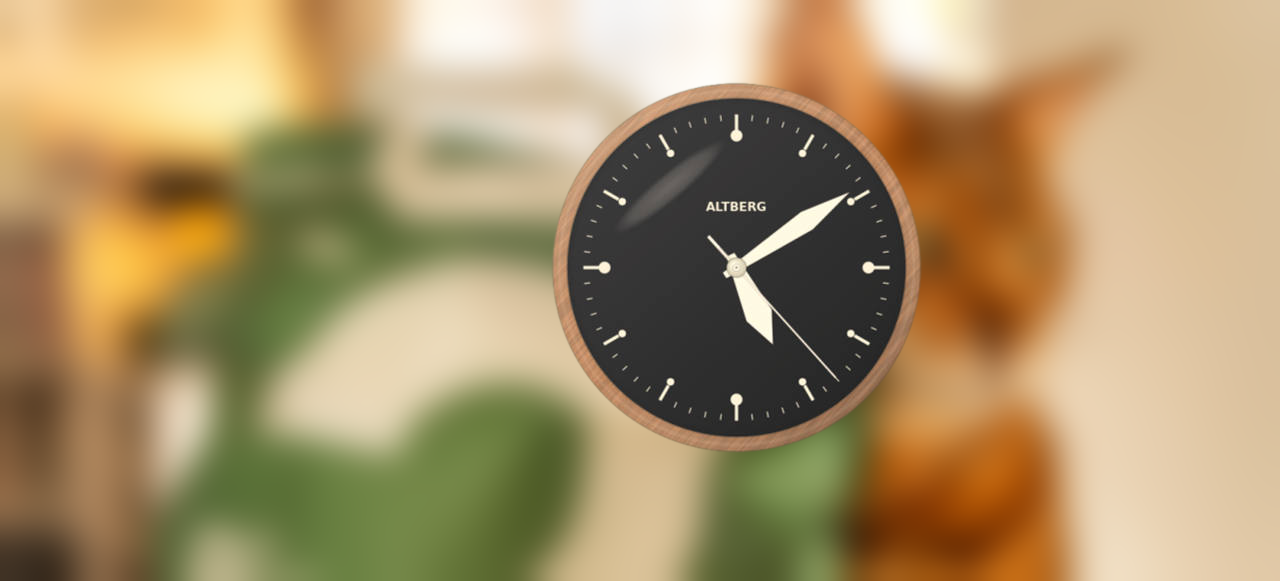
5:09:23
